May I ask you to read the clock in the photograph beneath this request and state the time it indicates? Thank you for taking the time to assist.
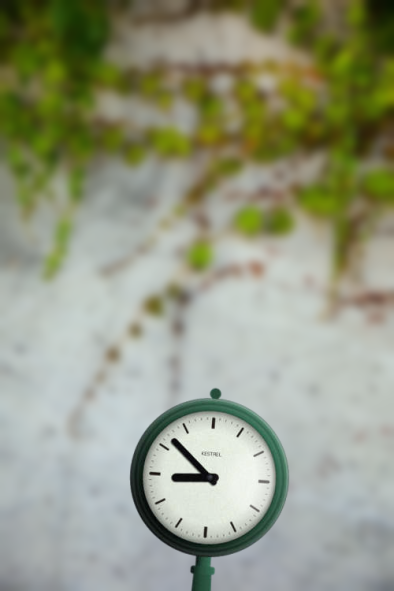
8:52
